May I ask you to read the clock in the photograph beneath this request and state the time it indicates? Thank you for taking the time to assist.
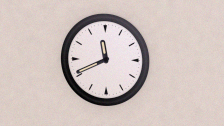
11:41
